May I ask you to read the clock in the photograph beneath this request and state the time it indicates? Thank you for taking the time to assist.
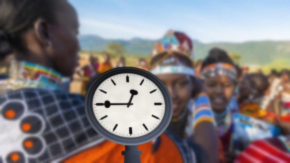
12:45
